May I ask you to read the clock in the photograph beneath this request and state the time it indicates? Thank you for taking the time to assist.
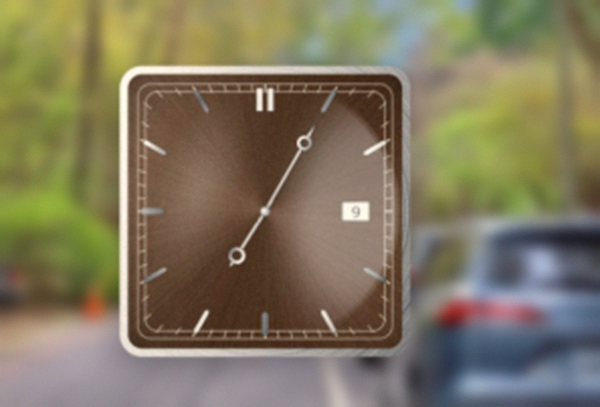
7:05
